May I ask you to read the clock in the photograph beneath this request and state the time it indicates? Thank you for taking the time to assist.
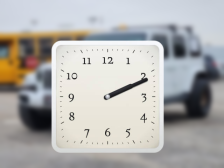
2:11
